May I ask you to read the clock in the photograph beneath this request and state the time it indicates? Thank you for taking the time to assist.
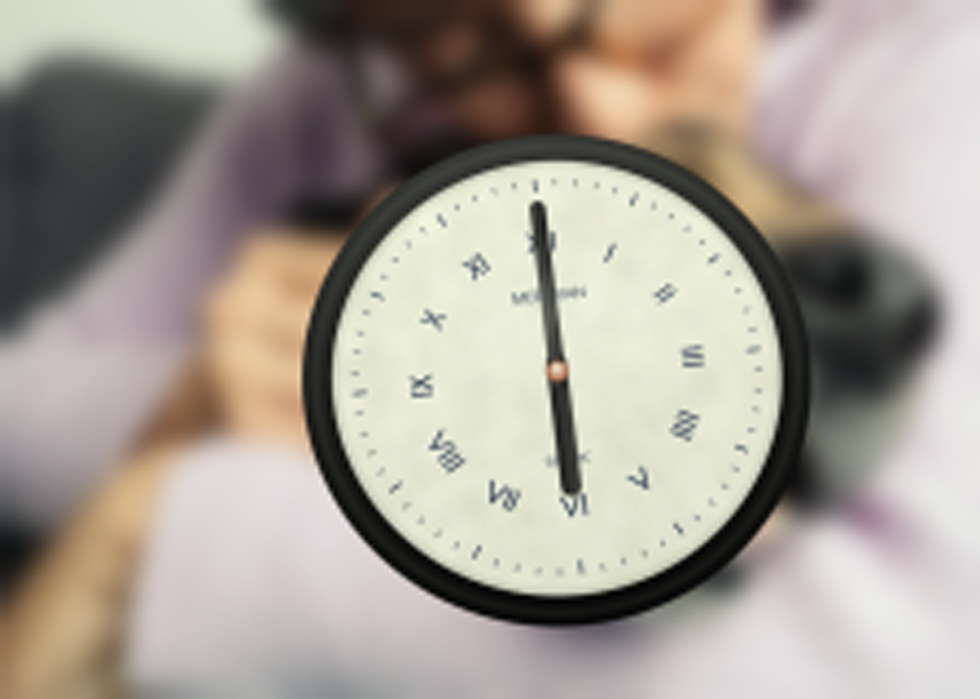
6:00
